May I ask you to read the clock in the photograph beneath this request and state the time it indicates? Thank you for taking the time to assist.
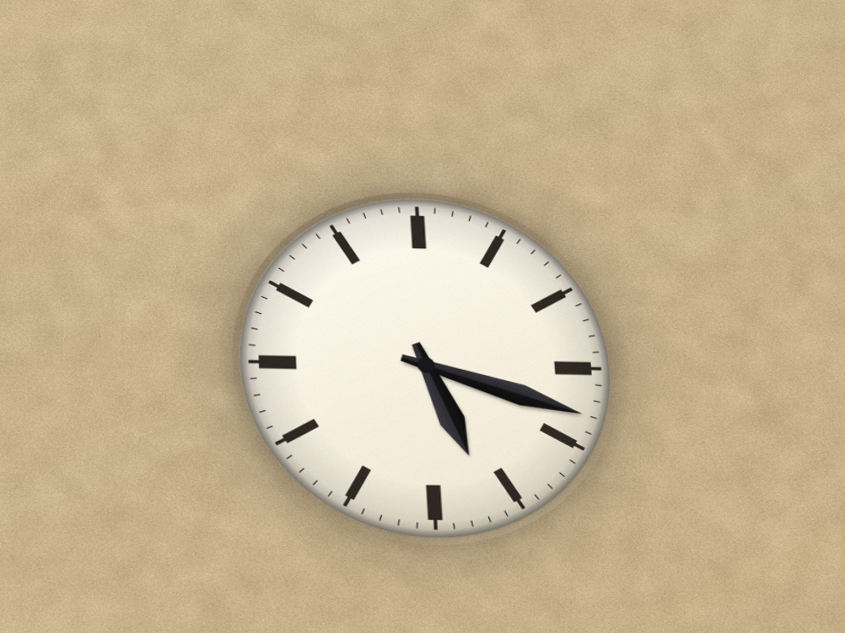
5:18
